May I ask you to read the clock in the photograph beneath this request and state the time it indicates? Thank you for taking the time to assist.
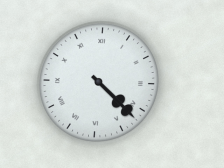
4:22
